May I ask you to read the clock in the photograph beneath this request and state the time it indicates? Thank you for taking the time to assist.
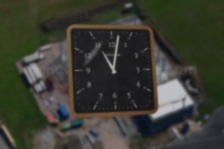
11:02
